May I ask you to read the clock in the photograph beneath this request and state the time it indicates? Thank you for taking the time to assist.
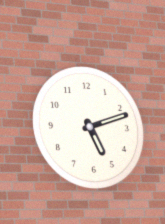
5:12
